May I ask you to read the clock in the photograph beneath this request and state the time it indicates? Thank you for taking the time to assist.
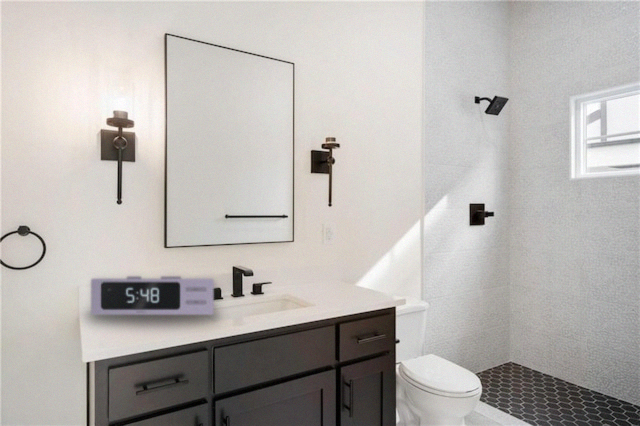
5:48
